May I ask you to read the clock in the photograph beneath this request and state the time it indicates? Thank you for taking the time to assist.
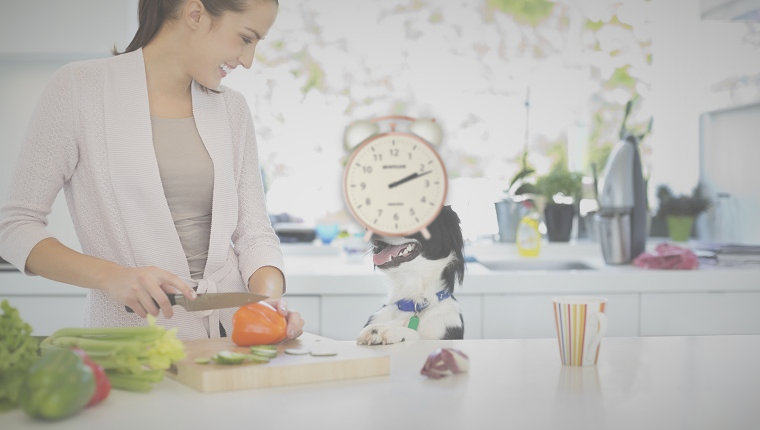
2:12
